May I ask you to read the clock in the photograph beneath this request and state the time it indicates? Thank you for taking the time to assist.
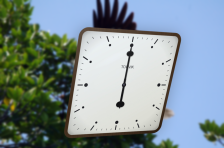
6:00
